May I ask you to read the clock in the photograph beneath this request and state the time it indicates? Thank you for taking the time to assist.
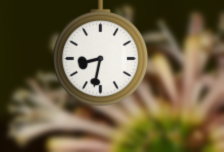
8:32
